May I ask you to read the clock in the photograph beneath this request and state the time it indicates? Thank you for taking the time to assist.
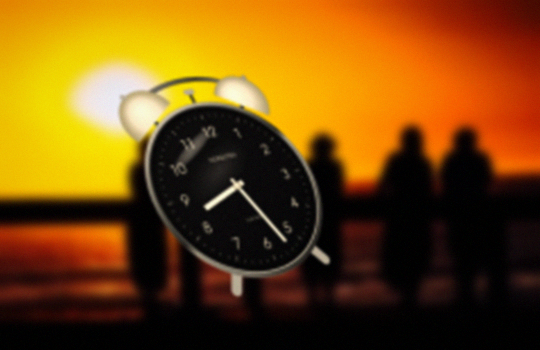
8:27
